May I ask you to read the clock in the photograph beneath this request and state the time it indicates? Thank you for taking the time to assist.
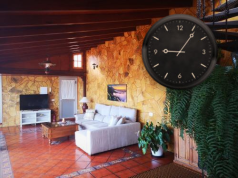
9:06
